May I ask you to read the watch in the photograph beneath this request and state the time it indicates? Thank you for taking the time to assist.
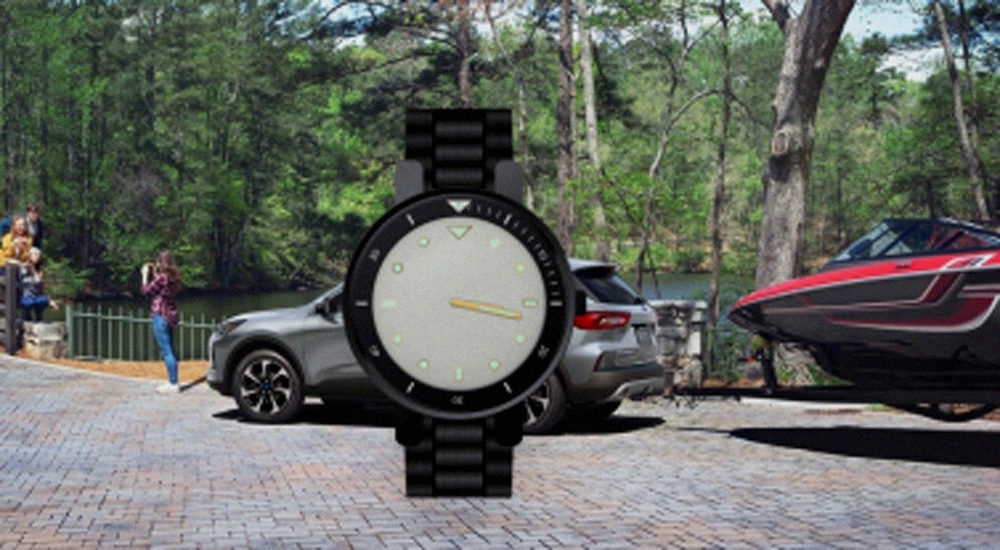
3:17
